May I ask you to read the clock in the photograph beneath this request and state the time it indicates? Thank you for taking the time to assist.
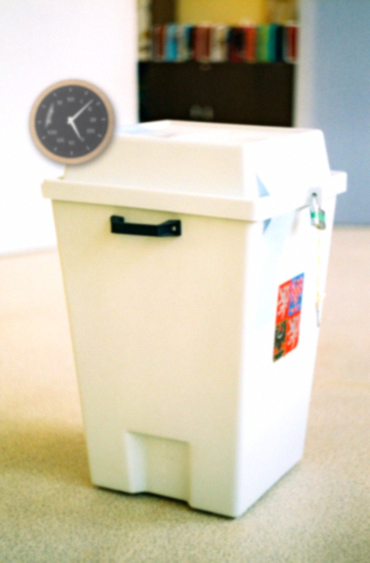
5:08
